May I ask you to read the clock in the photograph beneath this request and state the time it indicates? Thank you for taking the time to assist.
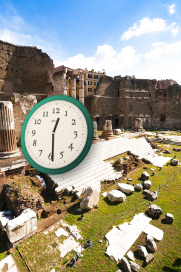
12:29
